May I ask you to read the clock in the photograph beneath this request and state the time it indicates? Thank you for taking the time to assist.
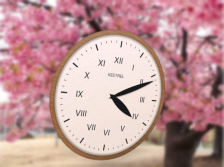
4:11
